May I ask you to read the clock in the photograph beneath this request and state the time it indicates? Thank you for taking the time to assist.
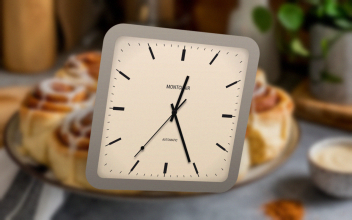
12:25:36
